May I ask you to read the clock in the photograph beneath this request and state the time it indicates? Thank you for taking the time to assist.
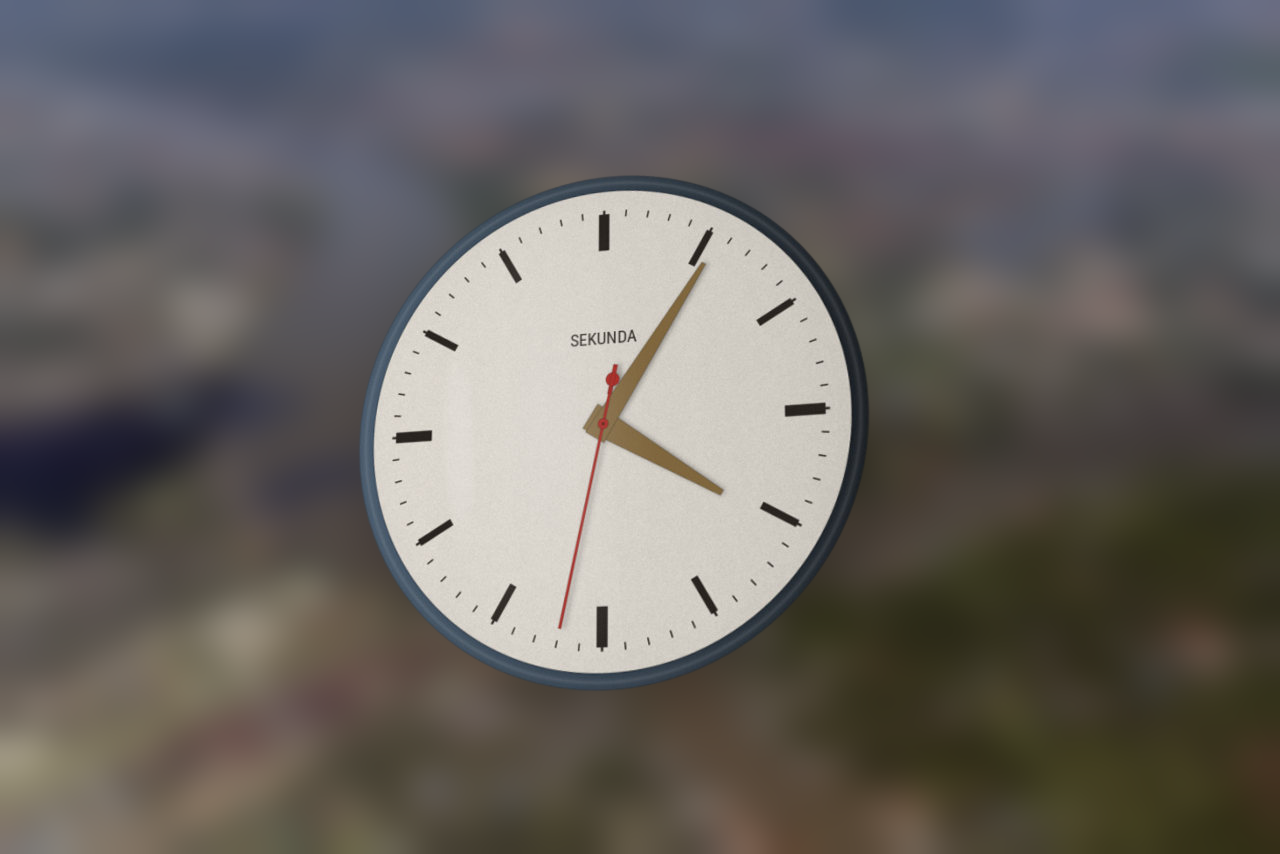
4:05:32
